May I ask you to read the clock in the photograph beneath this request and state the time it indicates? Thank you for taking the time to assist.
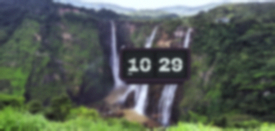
10:29
